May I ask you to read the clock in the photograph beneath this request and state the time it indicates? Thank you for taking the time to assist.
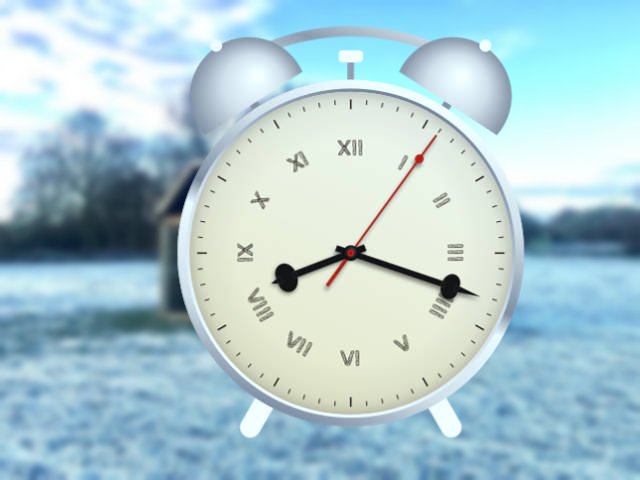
8:18:06
